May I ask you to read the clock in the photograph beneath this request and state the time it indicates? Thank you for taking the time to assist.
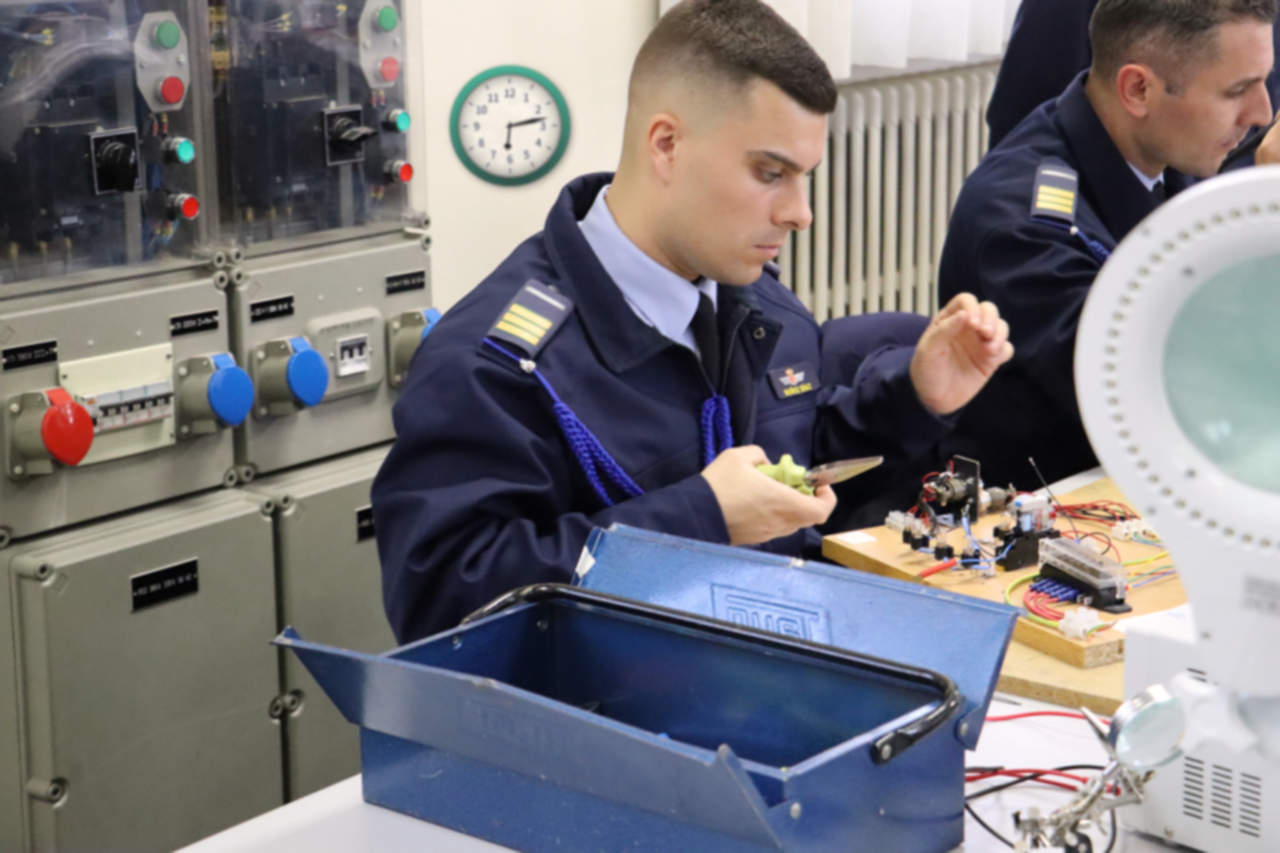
6:13
